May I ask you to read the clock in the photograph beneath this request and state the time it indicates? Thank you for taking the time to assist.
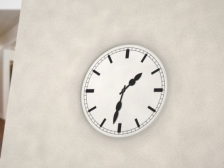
1:32
